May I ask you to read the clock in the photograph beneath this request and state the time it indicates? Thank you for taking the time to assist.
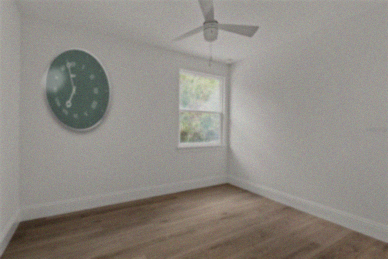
6:58
